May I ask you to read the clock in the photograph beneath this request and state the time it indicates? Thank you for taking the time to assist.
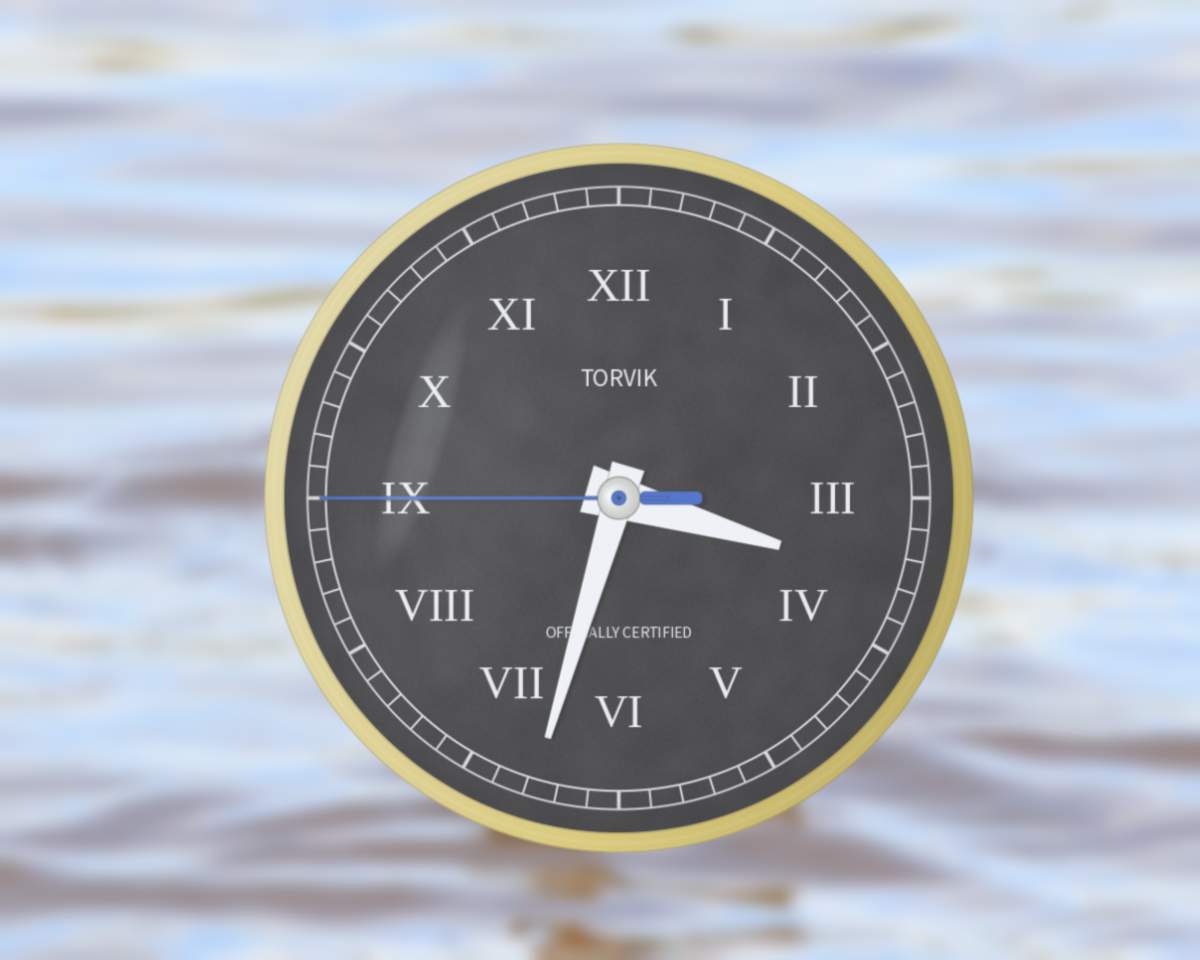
3:32:45
